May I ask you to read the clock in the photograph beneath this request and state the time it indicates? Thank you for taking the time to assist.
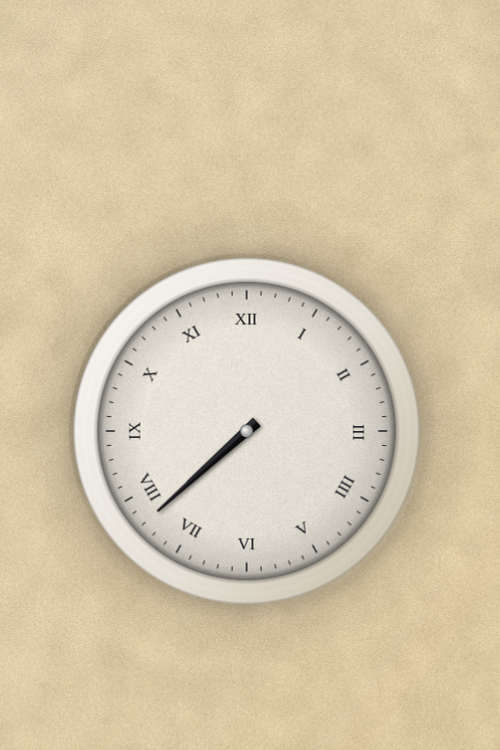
7:38
